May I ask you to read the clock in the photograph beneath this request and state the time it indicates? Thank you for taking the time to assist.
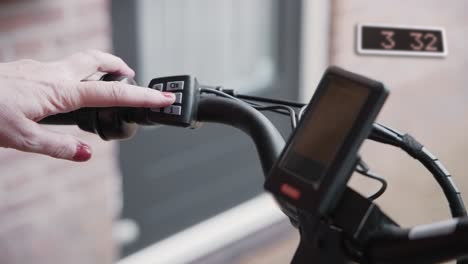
3:32
